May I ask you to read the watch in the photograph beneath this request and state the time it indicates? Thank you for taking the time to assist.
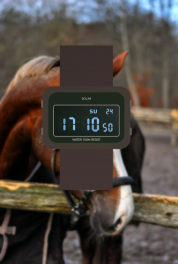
17:10:50
